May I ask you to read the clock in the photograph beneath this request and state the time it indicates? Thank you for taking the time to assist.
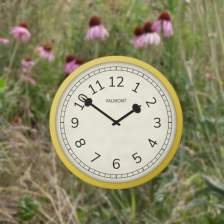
1:51
